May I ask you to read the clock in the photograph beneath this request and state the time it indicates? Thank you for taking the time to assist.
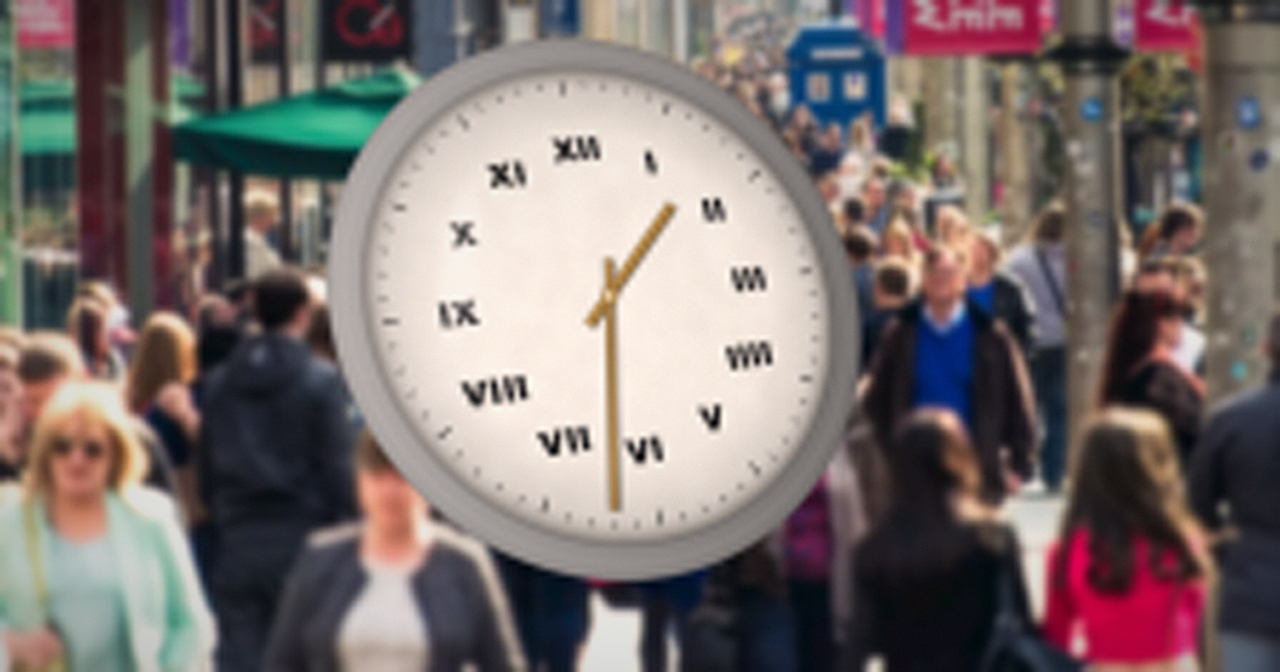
1:32
